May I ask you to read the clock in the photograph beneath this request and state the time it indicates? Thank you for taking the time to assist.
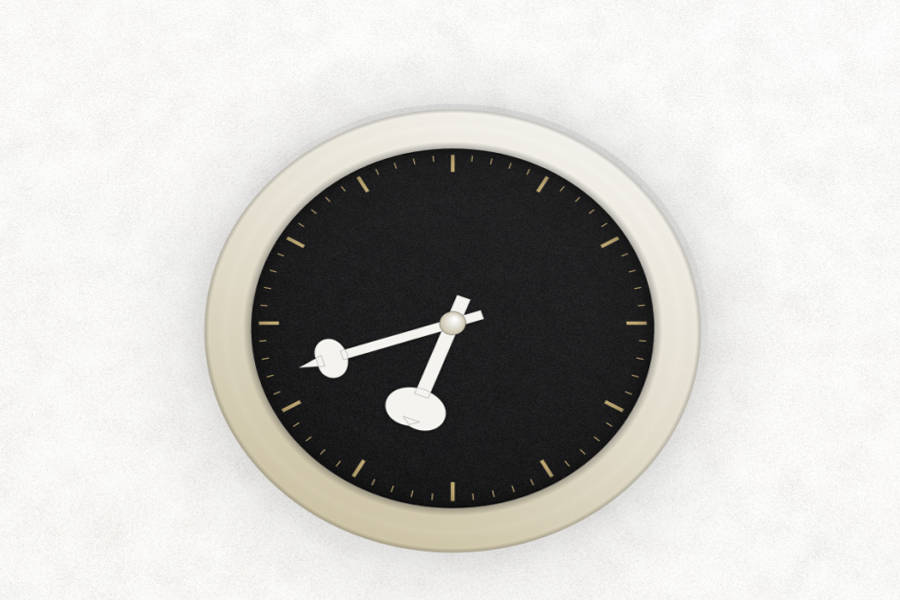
6:42
